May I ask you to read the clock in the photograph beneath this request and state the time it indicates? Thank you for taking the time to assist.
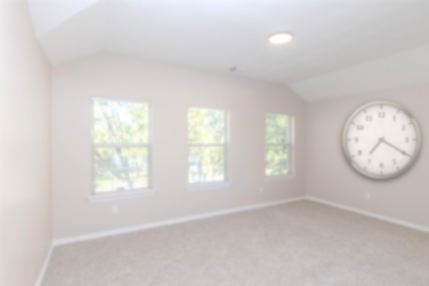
7:20
